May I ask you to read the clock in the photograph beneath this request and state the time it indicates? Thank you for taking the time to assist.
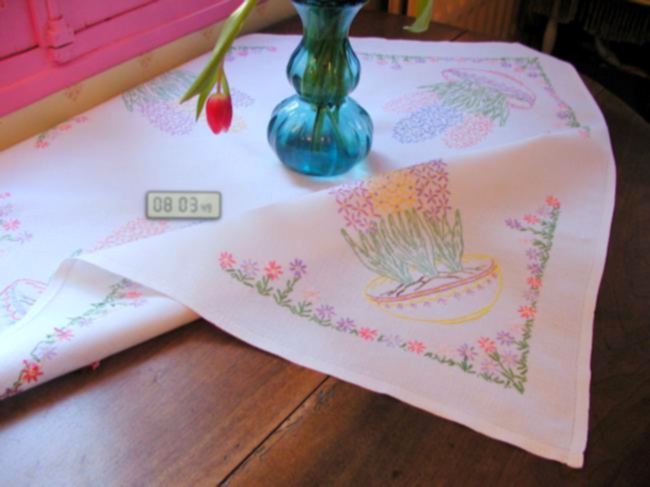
8:03
